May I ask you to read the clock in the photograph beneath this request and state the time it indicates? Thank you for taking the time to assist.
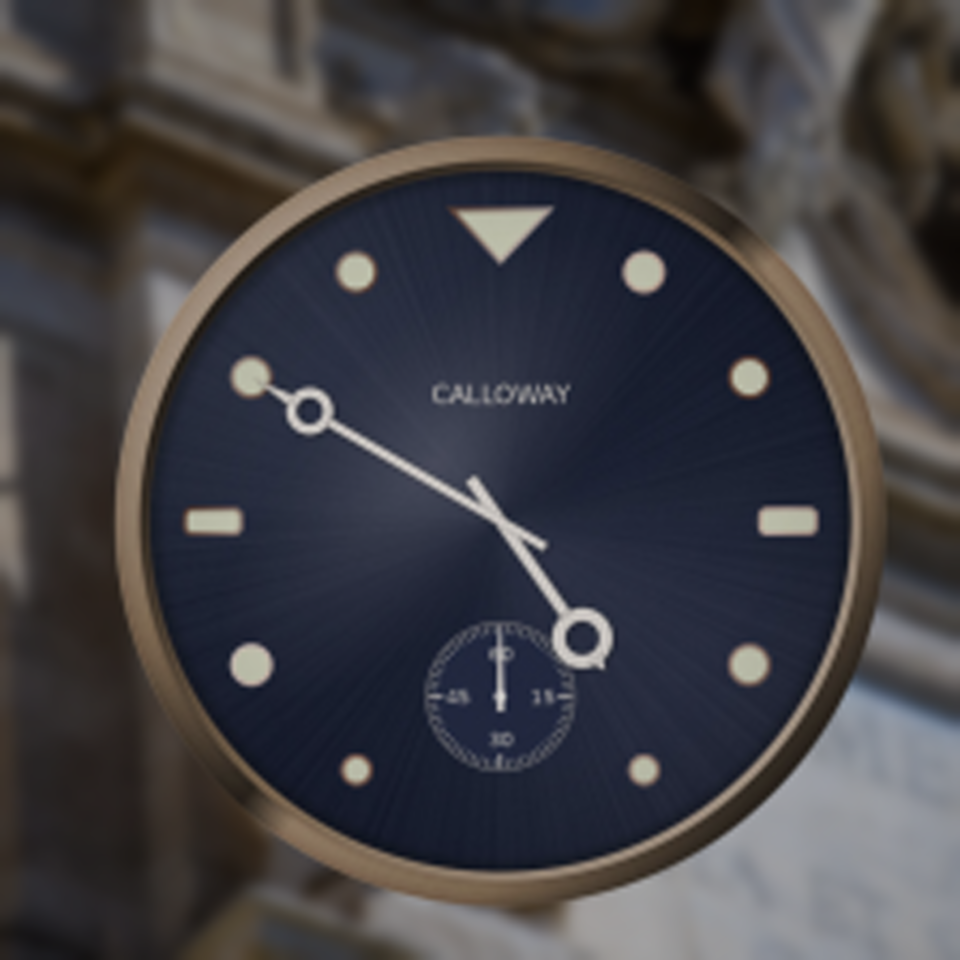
4:50
